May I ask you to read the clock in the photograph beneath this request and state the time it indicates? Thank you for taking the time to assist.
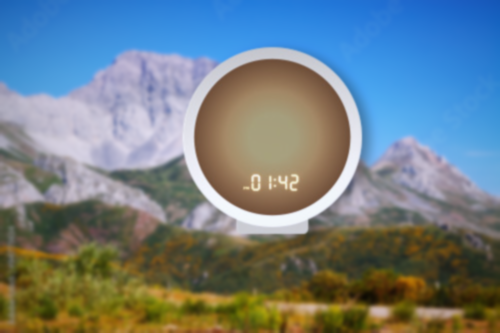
1:42
